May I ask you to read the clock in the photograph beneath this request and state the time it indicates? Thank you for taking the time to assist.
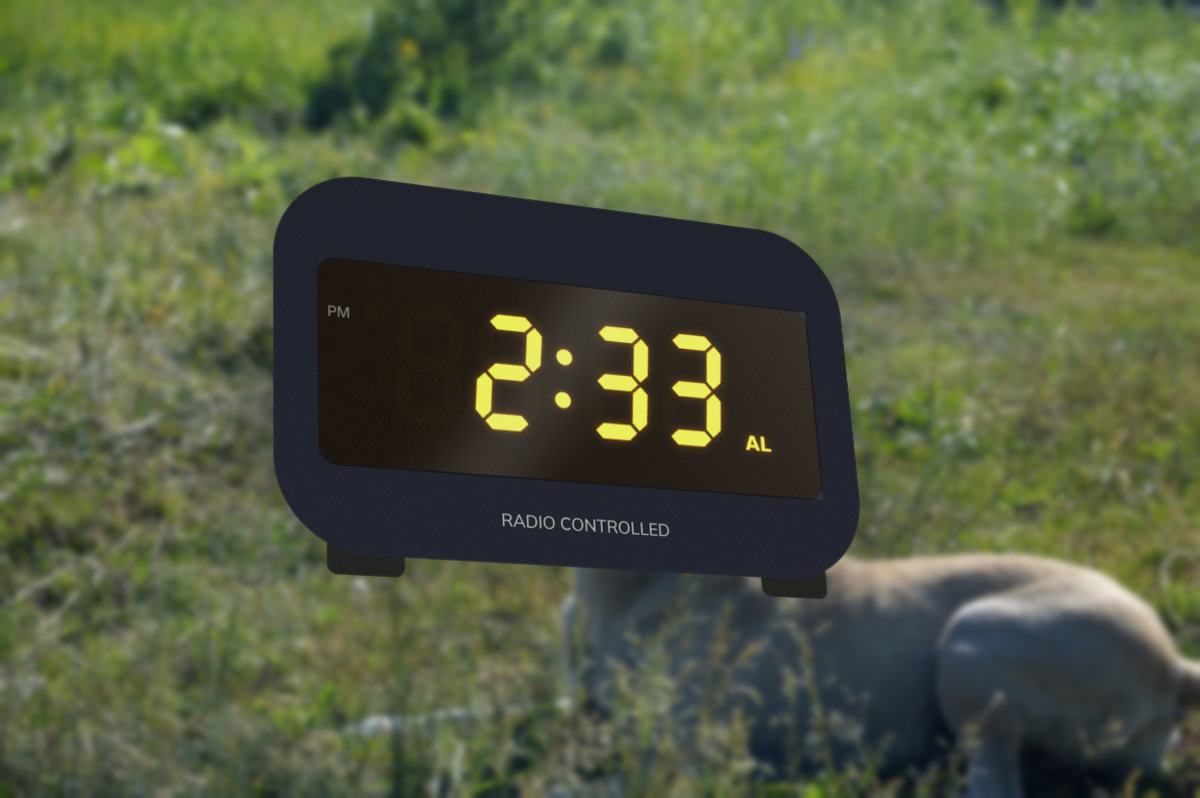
2:33
